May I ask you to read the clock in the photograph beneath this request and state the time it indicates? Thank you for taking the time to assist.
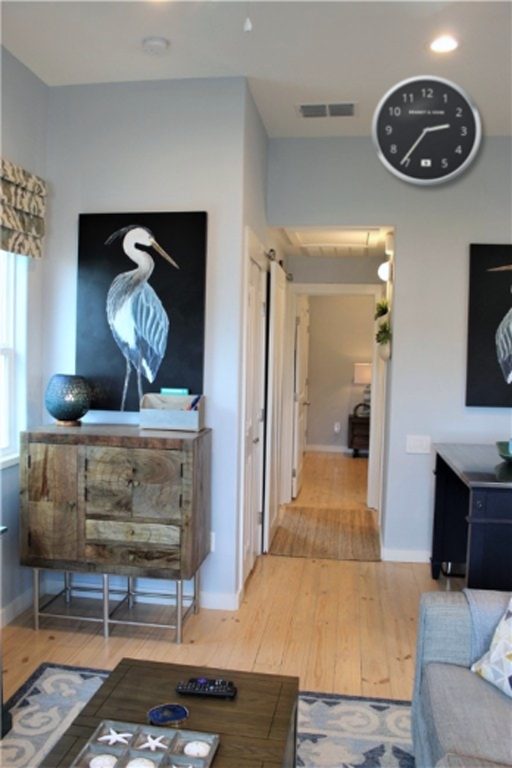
2:36
